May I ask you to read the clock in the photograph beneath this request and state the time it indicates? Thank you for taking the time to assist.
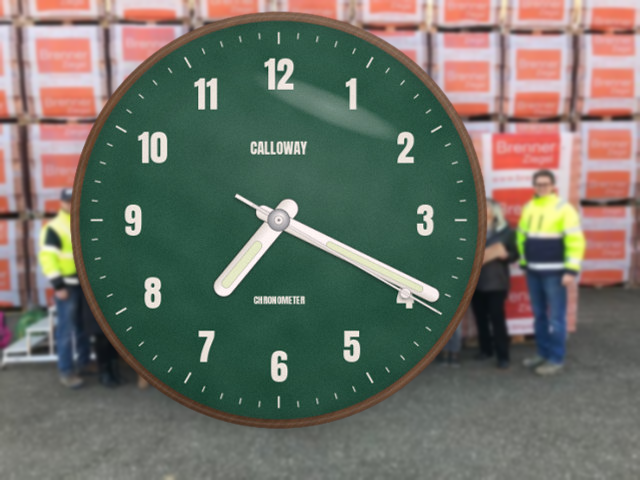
7:19:20
